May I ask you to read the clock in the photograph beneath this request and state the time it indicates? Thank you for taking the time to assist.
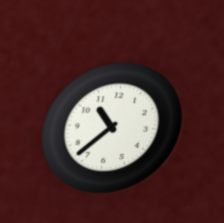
10:37
